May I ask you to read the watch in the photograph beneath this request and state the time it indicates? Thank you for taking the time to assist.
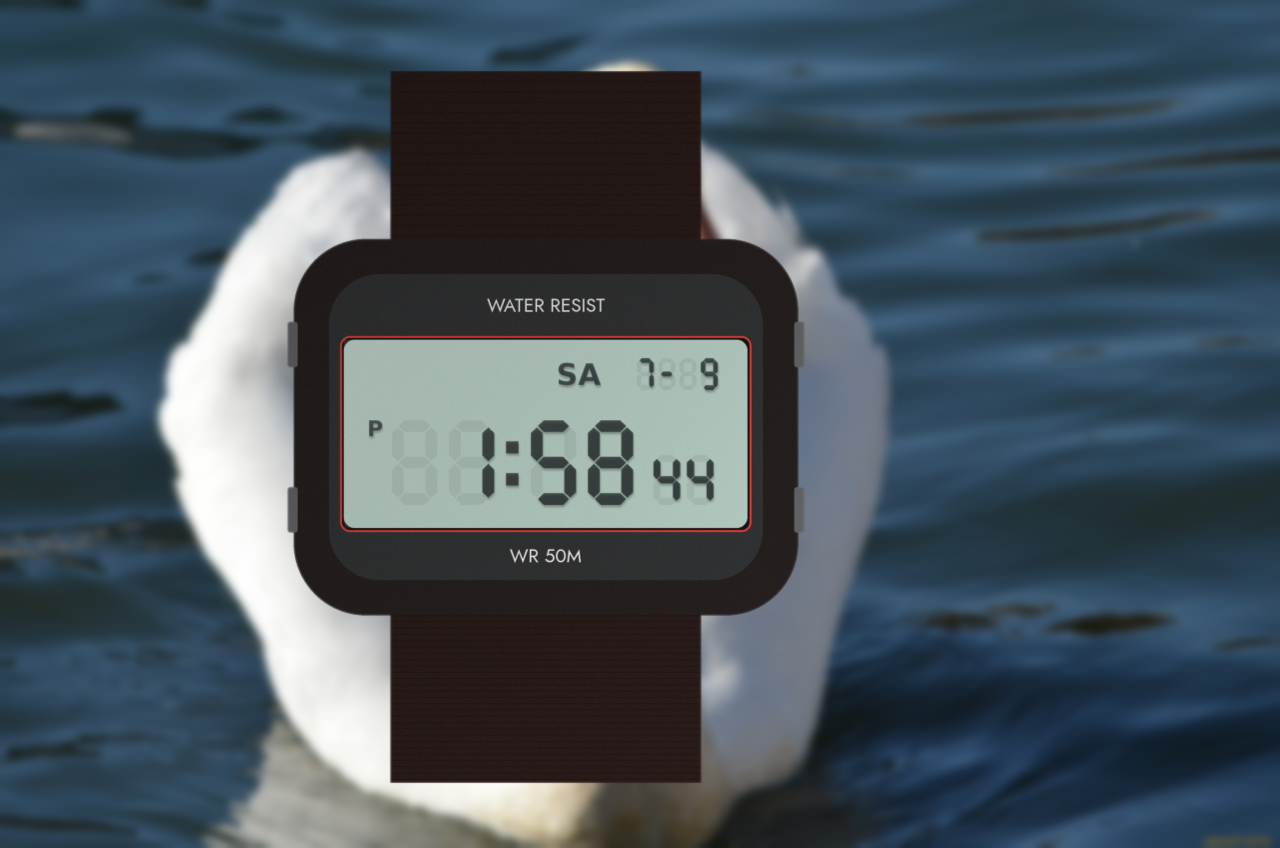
1:58:44
